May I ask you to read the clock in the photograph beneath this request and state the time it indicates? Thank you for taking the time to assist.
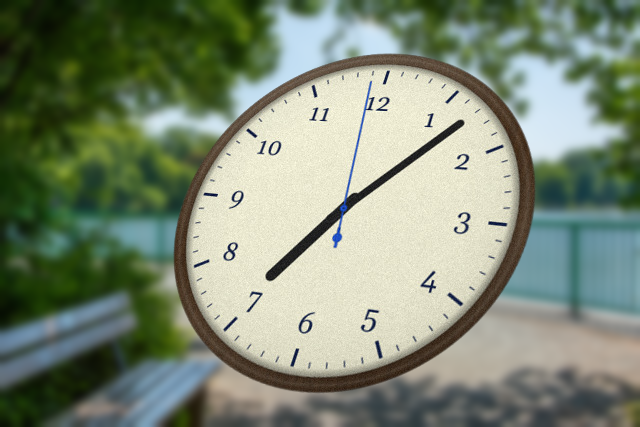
7:06:59
